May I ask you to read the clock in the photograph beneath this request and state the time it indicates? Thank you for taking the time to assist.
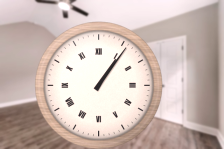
1:06
